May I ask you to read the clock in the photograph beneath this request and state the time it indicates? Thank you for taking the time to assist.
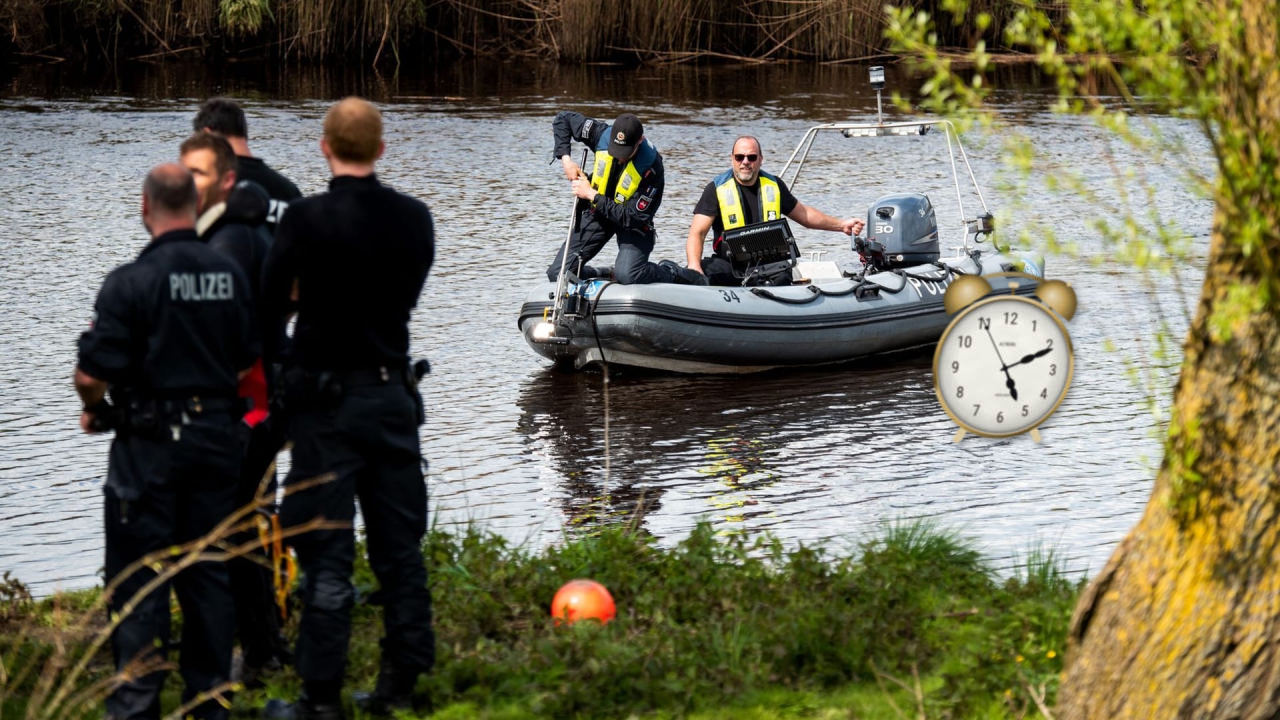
5:10:55
